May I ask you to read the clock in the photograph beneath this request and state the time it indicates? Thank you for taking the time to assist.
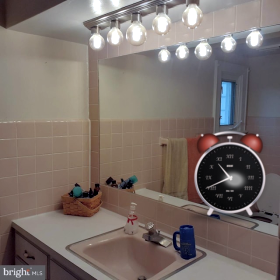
10:41
